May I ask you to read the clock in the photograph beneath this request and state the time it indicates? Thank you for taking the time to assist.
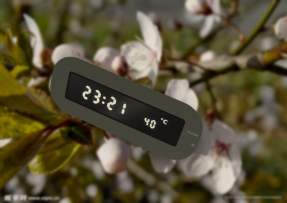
23:21
